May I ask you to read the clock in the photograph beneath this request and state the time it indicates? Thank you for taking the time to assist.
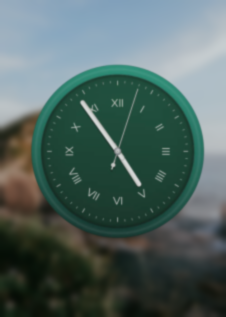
4:54:03
